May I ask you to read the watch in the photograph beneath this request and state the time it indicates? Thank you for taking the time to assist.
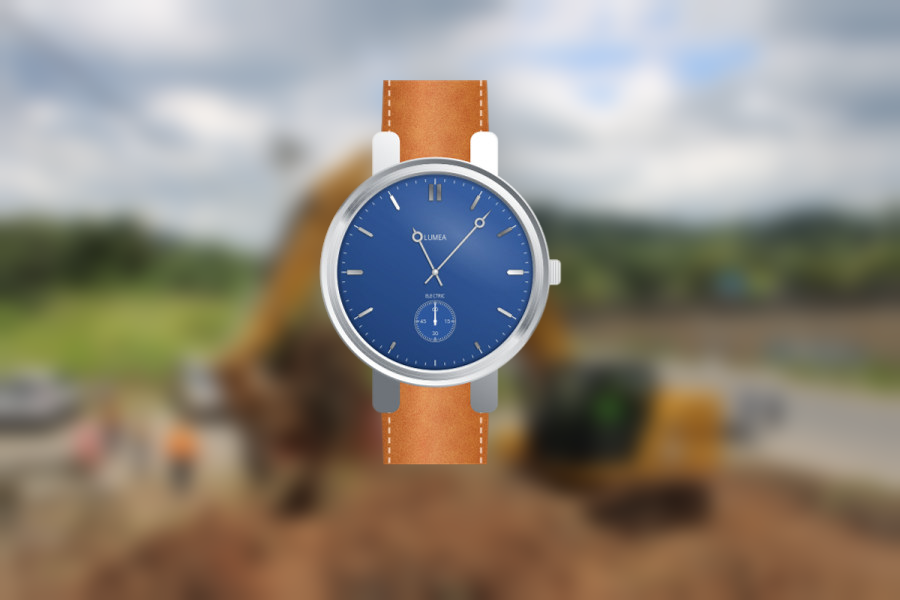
11:07
